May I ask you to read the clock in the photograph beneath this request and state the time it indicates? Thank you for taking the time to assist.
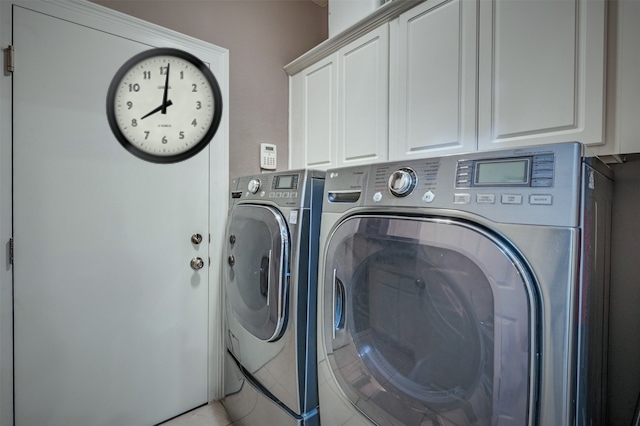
8:01
